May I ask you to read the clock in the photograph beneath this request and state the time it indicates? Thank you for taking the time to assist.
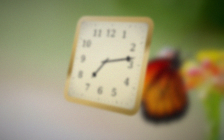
7:13
